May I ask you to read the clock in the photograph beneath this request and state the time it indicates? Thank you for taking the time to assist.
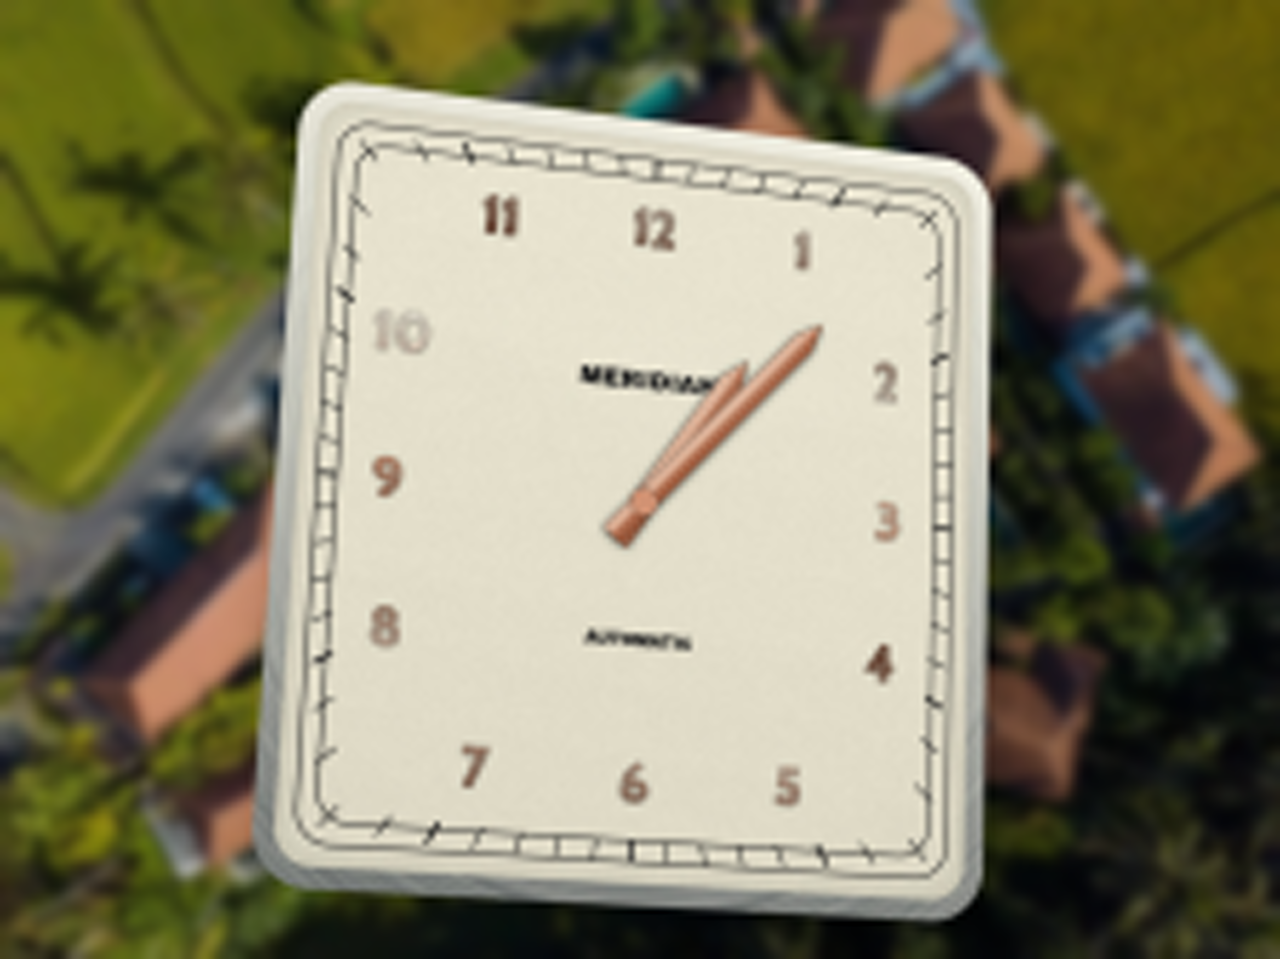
1:07
